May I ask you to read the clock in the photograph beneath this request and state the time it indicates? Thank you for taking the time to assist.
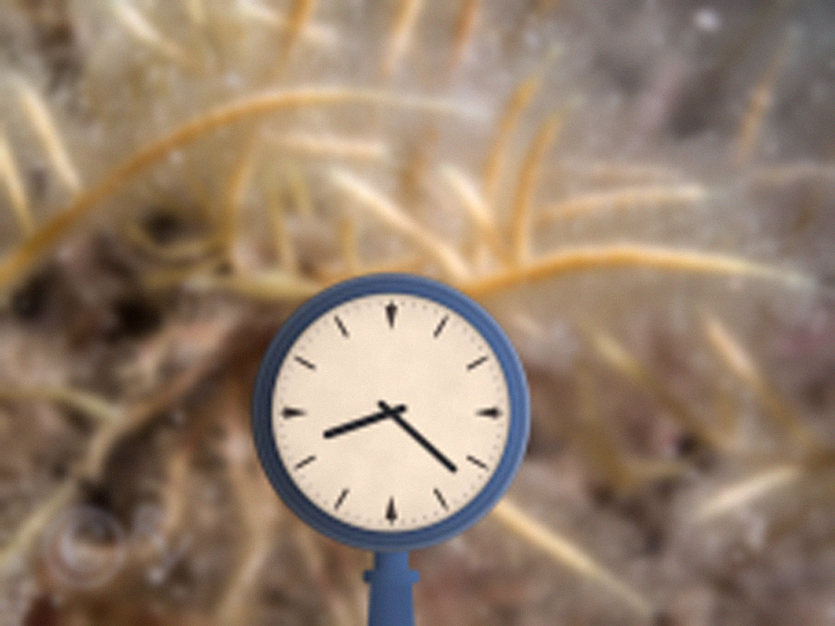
8:22
